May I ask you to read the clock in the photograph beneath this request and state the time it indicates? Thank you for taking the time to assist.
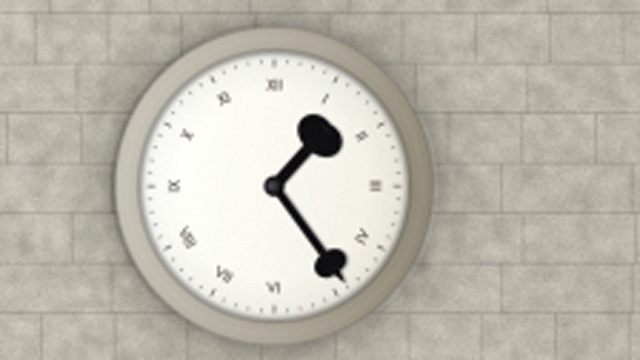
1:24
